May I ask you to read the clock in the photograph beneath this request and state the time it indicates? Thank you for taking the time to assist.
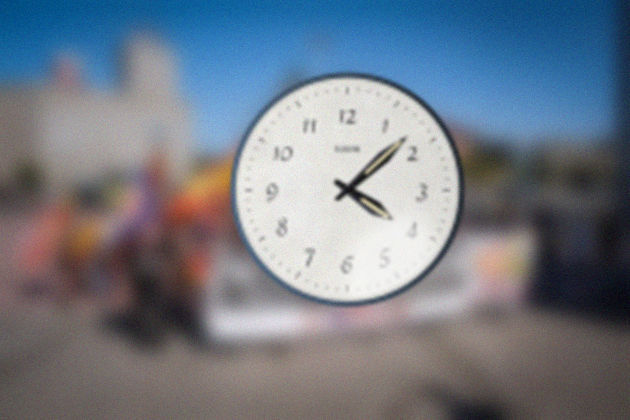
4:08
